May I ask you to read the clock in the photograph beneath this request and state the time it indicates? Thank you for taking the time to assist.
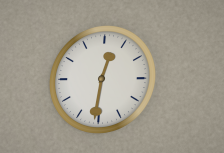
12:31
